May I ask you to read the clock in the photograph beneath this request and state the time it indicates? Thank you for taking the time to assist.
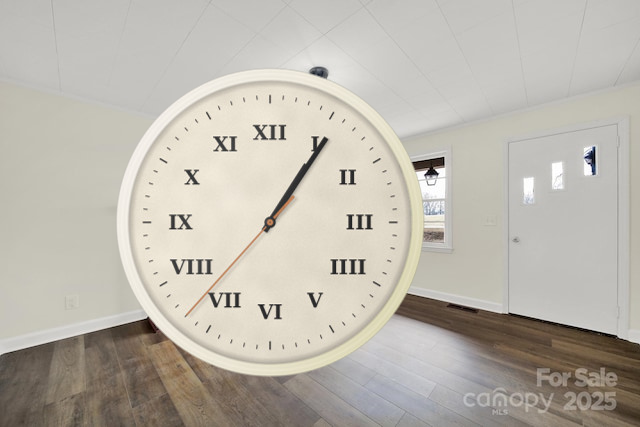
1:05:37
